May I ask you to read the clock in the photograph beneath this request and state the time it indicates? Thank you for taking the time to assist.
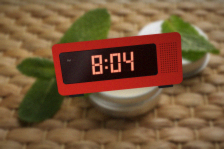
8:04
